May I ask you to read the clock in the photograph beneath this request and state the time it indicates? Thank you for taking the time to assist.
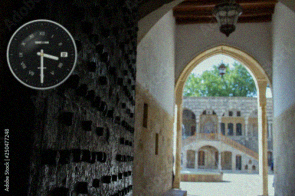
3:30
